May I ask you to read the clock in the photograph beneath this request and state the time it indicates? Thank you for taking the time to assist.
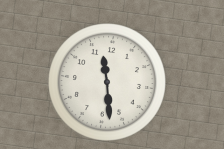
11:28
